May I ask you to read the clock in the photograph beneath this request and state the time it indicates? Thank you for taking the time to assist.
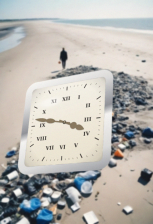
3:47
